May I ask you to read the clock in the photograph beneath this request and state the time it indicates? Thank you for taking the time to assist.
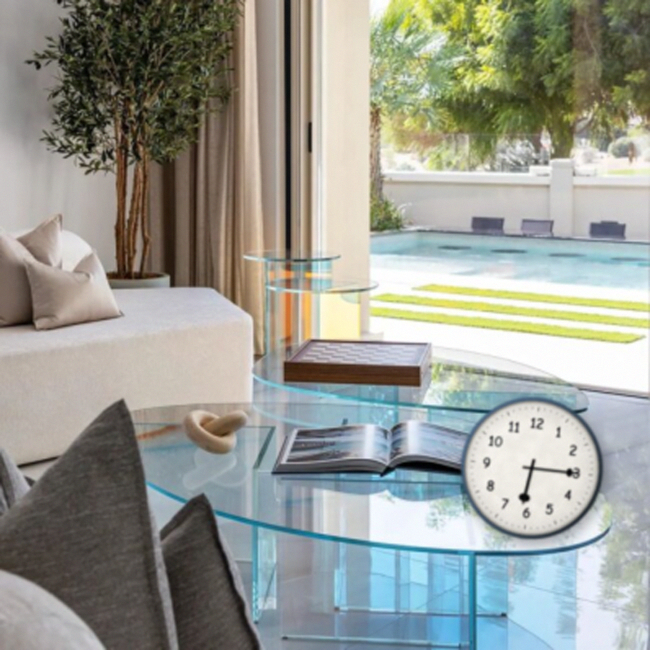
6:15
